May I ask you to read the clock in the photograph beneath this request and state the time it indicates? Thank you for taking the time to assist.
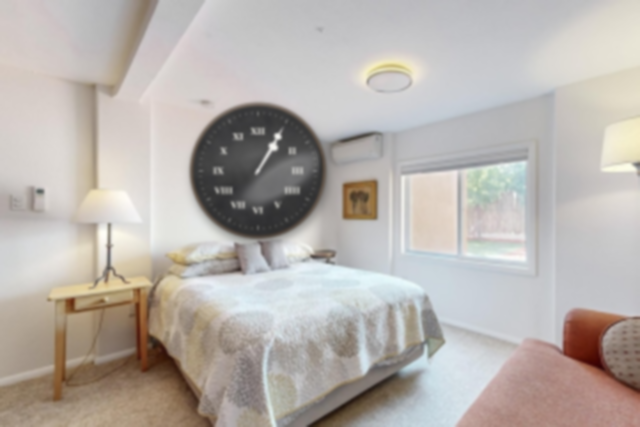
1:05
